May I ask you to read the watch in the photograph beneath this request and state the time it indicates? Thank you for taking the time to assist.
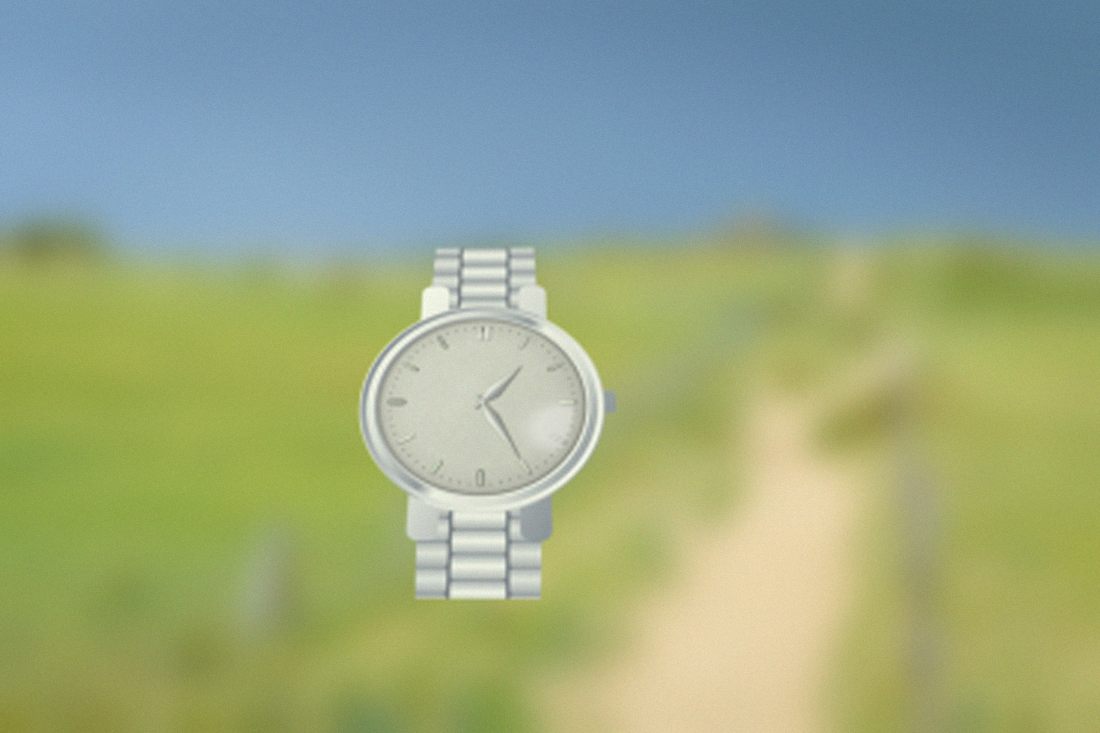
1:25
